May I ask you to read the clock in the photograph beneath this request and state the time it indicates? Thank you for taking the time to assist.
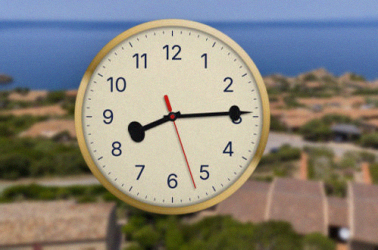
8:14:27
